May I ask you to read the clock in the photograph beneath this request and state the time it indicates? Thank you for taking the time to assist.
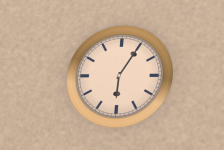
6:05
